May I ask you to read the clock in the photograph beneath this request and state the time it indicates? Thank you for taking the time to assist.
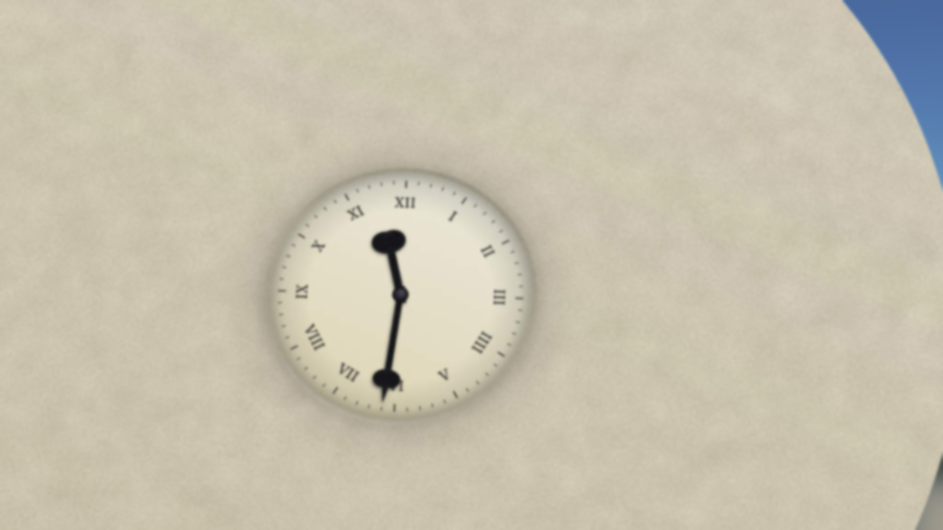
11:31
